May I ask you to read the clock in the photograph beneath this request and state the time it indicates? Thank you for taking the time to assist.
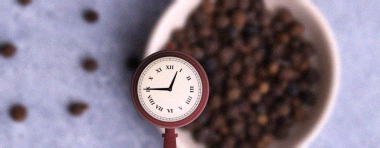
12:45
